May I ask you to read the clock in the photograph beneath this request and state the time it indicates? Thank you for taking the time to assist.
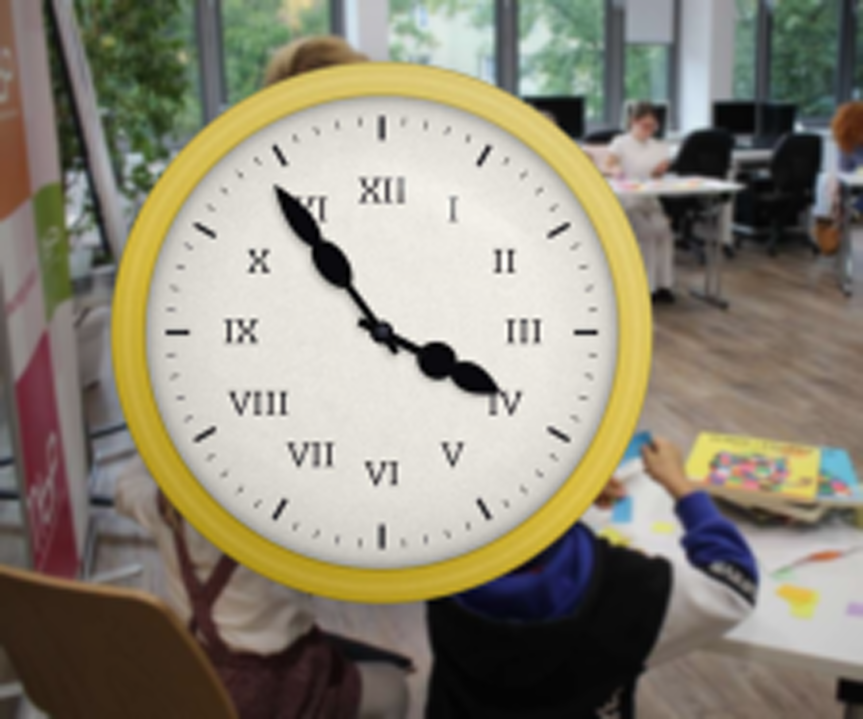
3:54
